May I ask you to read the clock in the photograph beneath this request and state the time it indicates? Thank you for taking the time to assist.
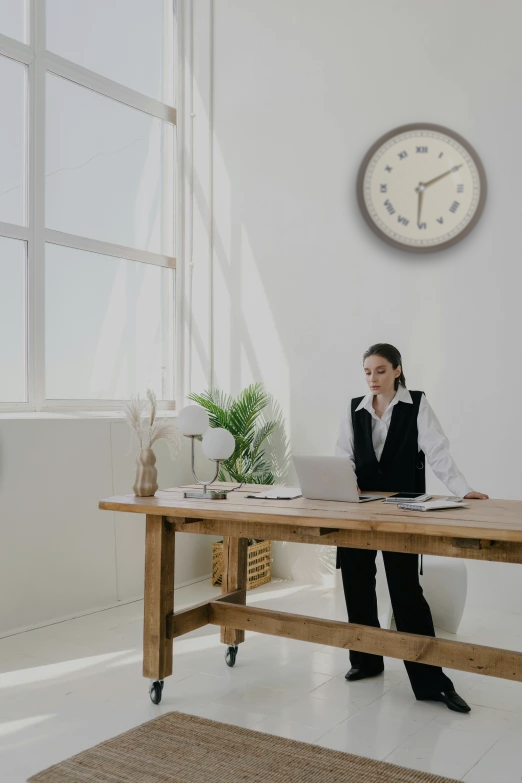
6:10
